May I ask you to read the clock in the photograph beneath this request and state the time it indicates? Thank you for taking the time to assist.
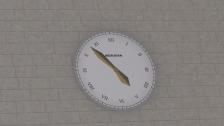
4:53
